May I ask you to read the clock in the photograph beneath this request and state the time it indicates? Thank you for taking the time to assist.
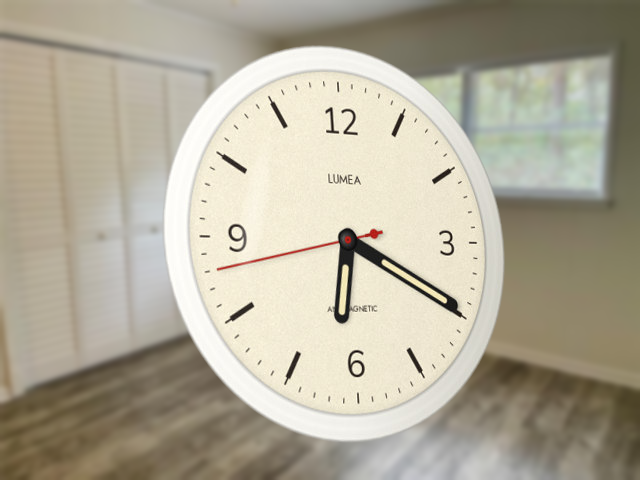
6:19:43
